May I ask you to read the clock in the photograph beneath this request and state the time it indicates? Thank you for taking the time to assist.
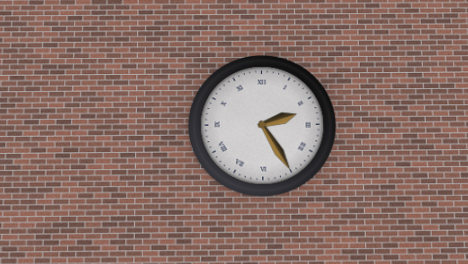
2:25
